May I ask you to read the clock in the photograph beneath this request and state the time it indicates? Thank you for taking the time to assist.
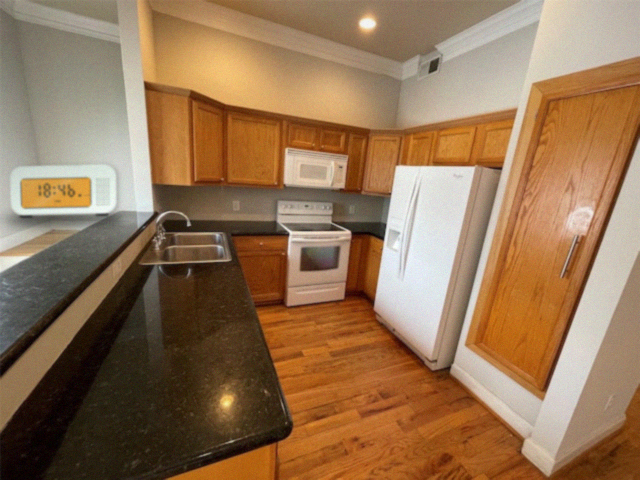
18:46
